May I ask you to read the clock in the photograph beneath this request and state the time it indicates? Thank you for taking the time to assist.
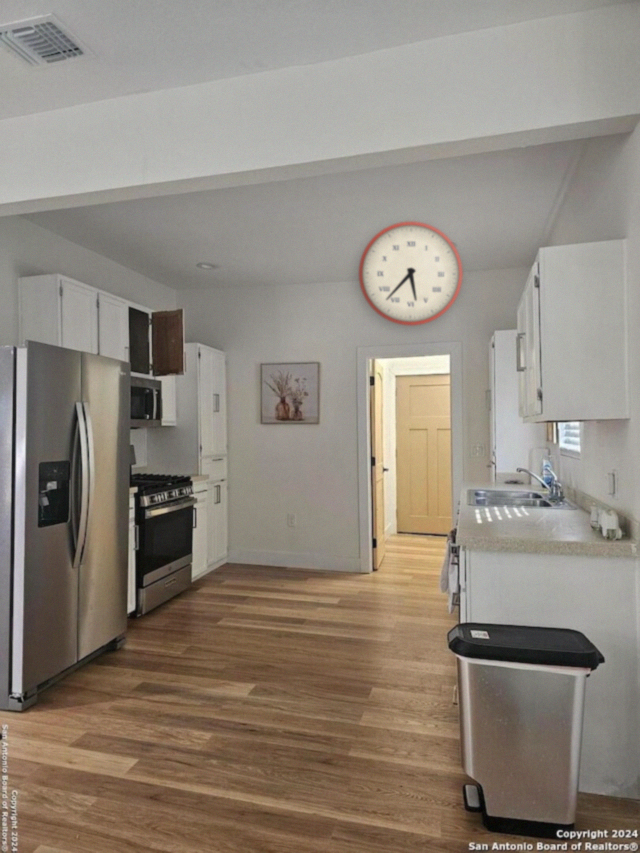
5:37
